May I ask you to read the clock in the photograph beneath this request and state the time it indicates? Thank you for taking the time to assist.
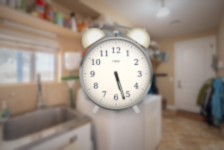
5:27
